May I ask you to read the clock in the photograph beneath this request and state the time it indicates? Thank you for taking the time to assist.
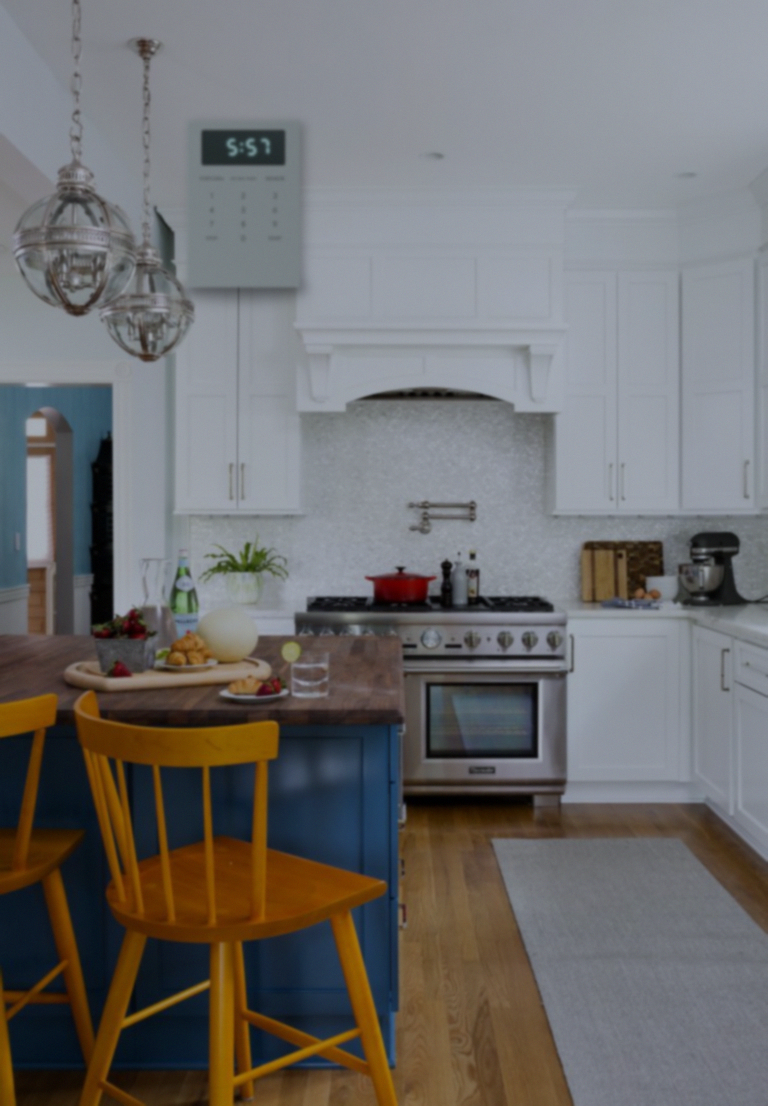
5:57
